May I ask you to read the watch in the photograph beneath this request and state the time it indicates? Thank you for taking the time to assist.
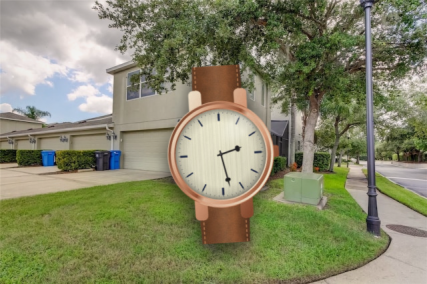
2:28
